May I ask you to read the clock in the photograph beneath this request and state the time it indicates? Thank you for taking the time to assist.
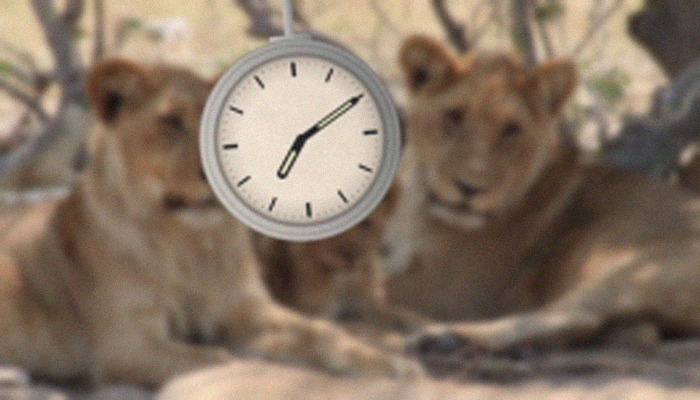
7:10
